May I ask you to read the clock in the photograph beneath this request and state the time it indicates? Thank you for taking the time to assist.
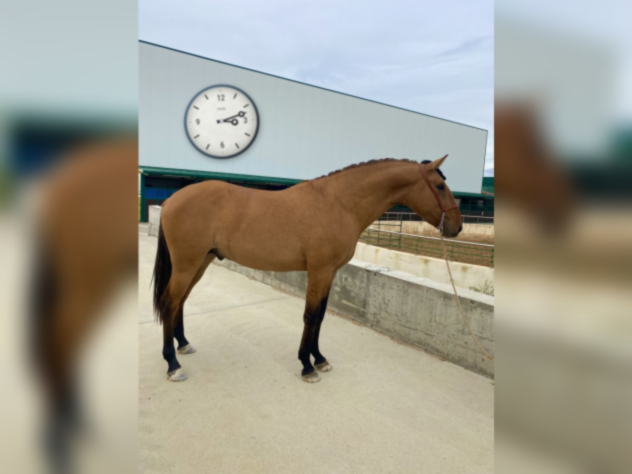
3:12
